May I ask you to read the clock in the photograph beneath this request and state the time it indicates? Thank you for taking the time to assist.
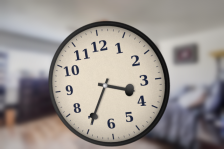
3:35
